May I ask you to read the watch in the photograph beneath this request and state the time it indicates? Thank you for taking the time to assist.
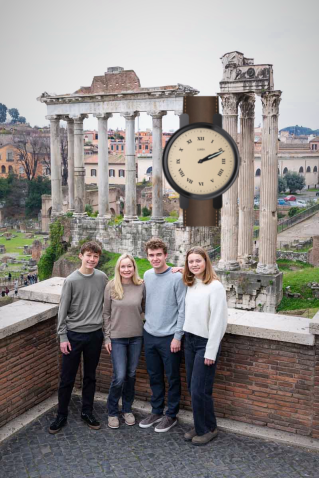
2:11
